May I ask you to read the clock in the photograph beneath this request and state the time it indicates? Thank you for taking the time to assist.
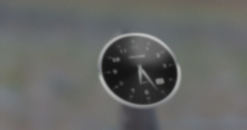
6:26
